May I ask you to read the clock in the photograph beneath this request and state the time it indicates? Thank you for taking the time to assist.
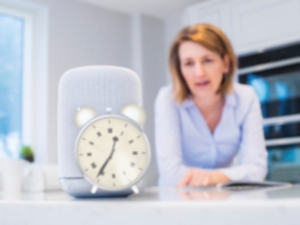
12:36
